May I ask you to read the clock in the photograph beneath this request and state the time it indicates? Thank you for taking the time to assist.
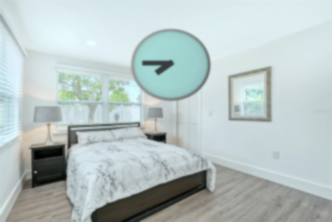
7:45
